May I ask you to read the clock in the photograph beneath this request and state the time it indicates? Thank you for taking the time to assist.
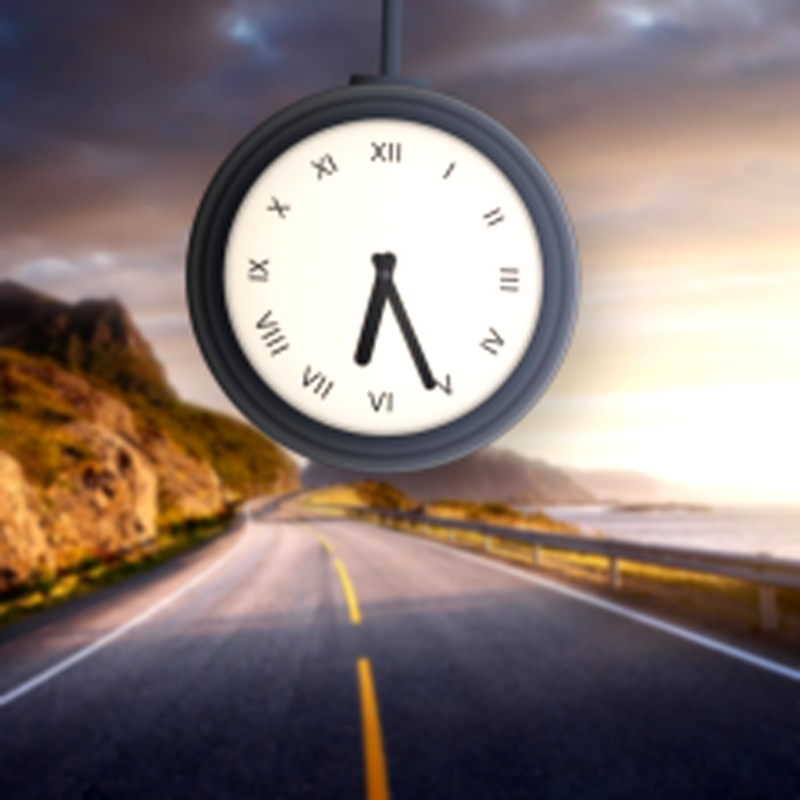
6:26
